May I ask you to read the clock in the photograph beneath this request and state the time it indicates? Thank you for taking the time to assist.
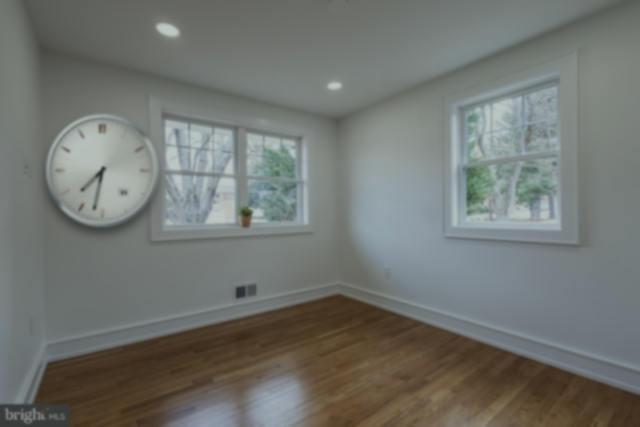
7:32
